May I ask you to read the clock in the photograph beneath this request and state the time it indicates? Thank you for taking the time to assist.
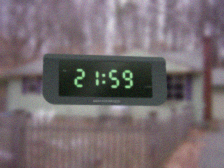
21:59
